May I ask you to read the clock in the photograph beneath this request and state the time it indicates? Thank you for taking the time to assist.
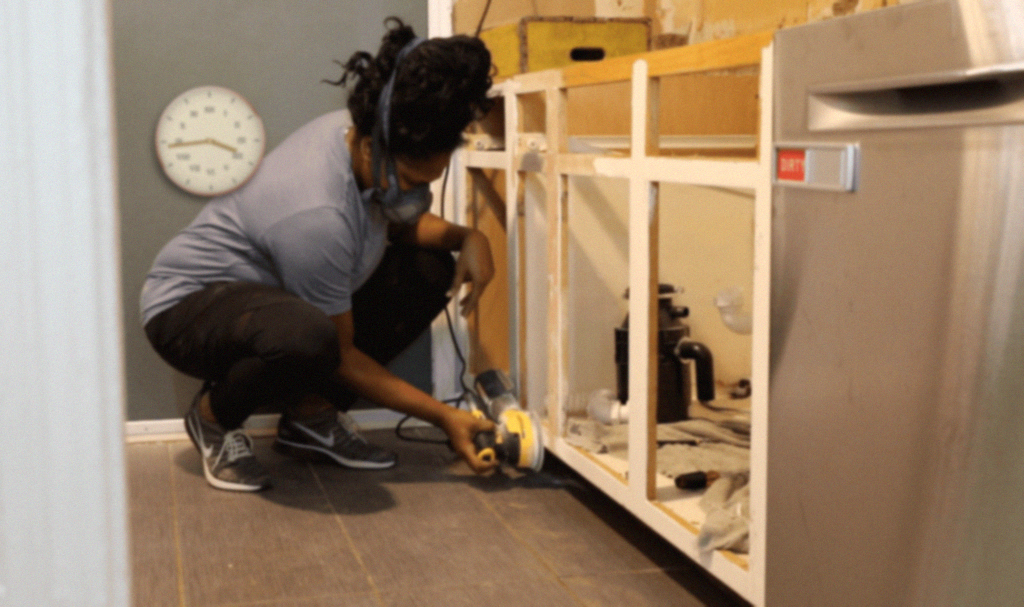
3:44
